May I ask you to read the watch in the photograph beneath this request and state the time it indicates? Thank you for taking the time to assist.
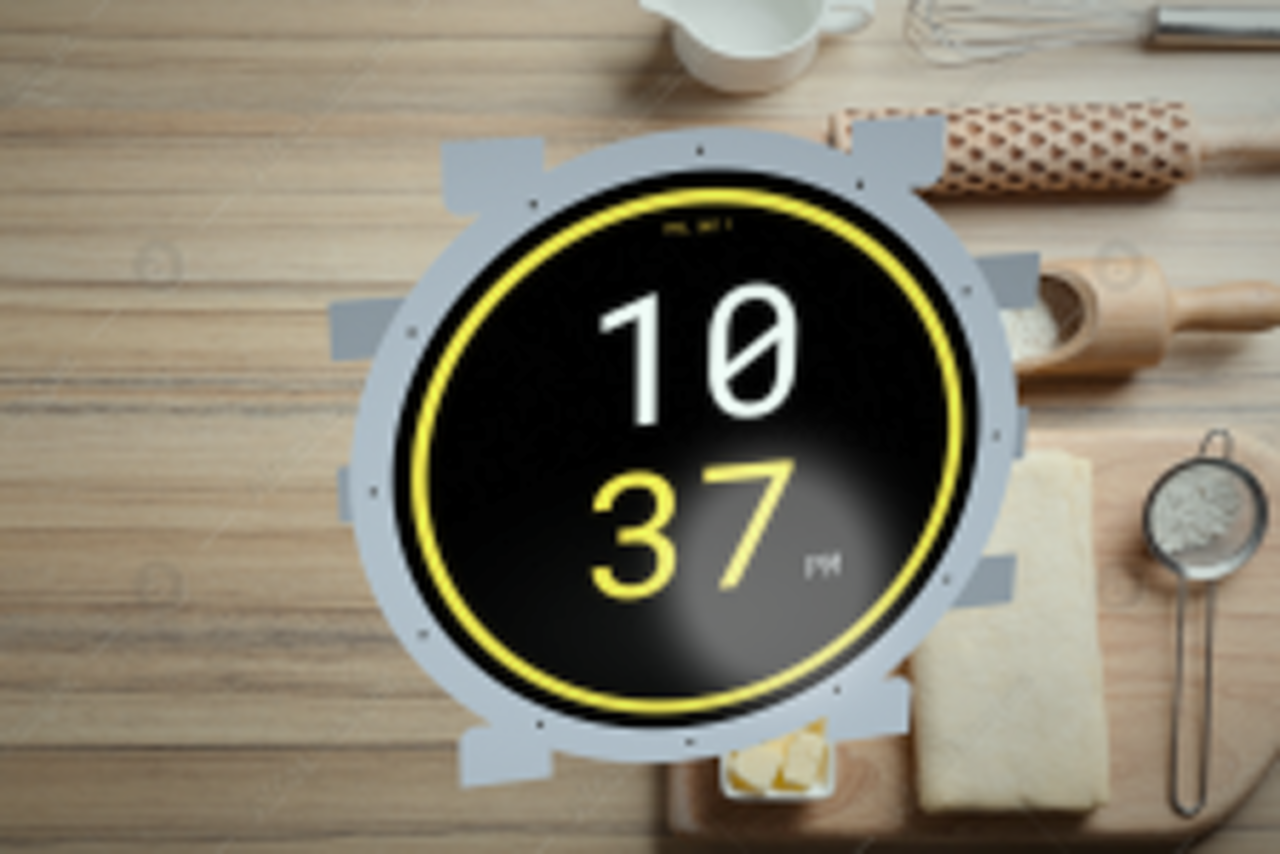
10:37
